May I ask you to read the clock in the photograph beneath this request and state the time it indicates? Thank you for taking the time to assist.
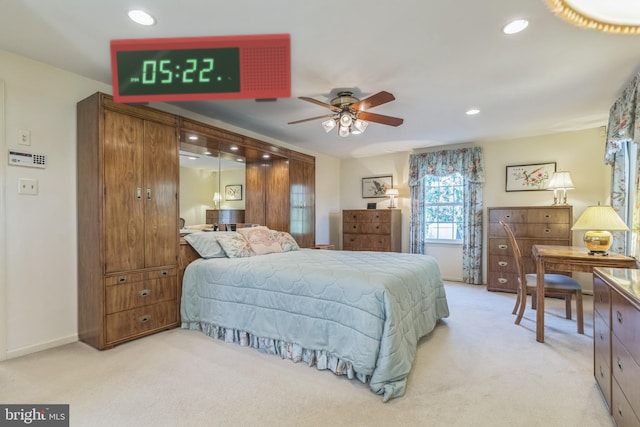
5:22
